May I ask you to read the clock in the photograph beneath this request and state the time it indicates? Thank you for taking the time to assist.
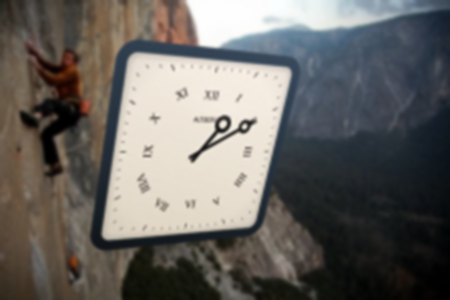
1:10
